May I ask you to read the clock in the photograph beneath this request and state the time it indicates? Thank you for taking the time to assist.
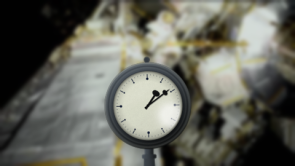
1:09
